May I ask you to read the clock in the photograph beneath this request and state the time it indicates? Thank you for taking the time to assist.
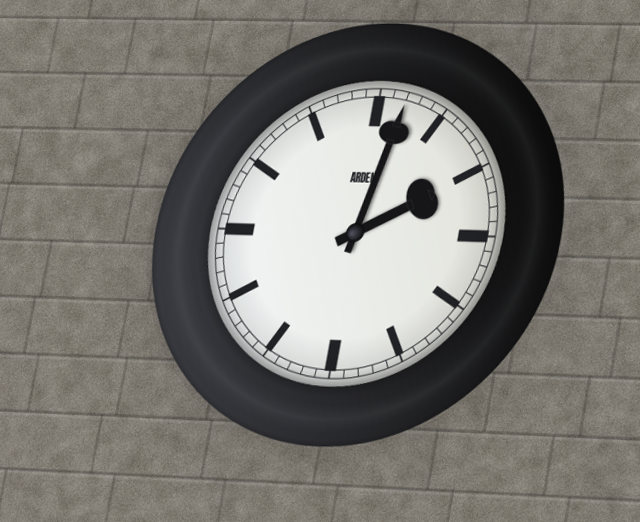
2:02
